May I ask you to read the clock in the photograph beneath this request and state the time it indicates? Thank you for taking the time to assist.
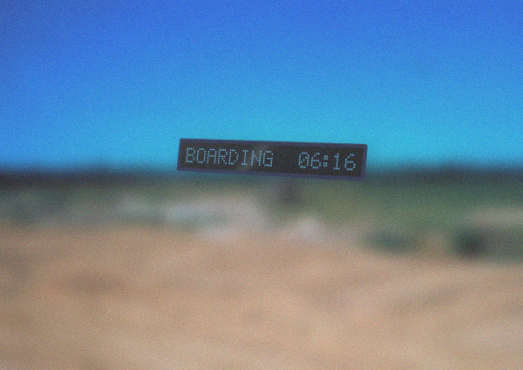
6:16
